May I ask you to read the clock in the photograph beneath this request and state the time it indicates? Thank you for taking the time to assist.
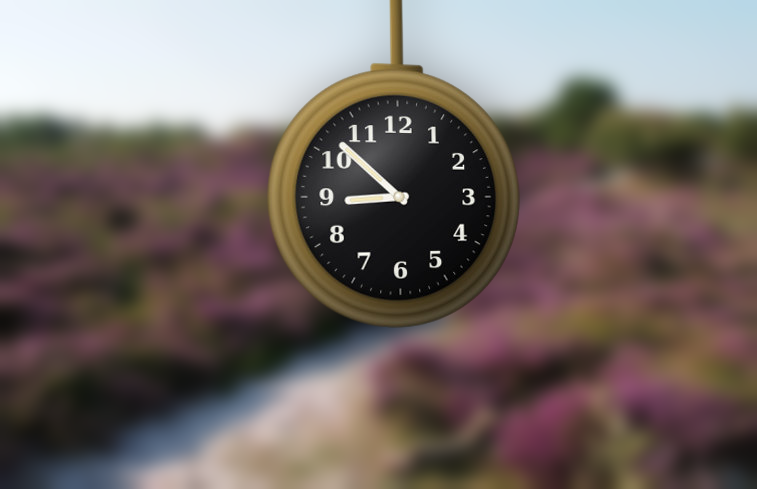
8:52
